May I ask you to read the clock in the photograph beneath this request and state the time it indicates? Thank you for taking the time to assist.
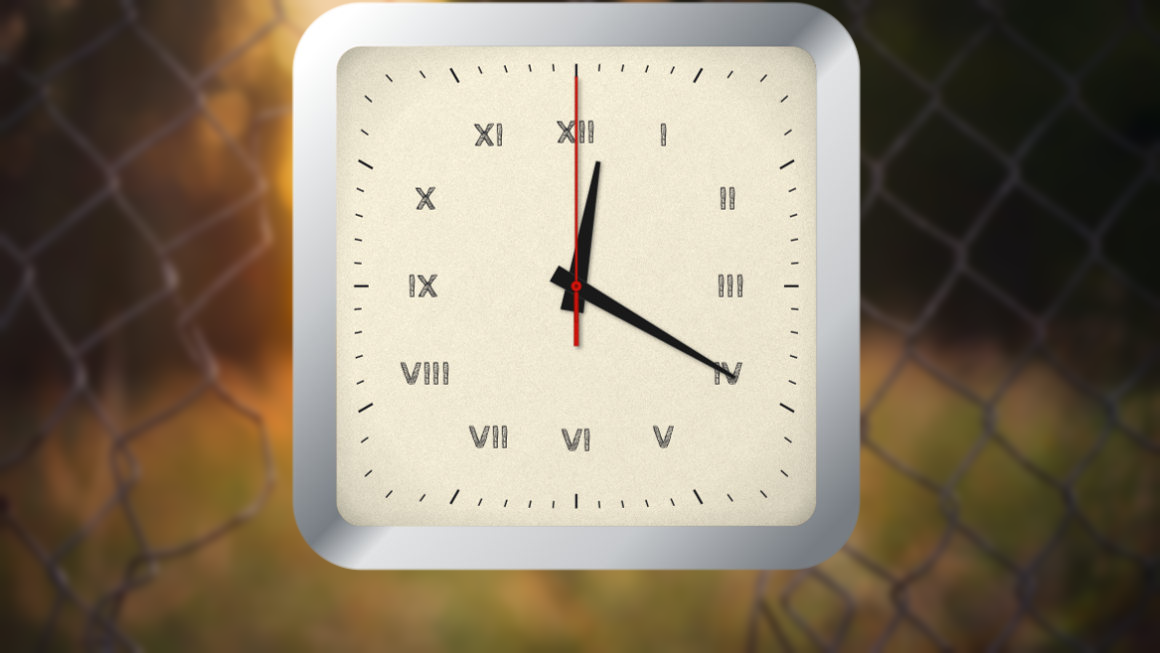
12:20:00
